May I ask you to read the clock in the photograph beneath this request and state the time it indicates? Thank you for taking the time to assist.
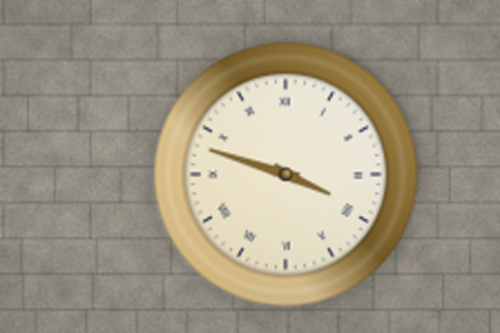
3:48
